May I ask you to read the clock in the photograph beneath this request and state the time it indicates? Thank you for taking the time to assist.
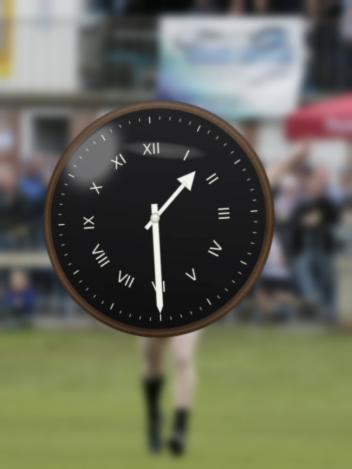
1:30
